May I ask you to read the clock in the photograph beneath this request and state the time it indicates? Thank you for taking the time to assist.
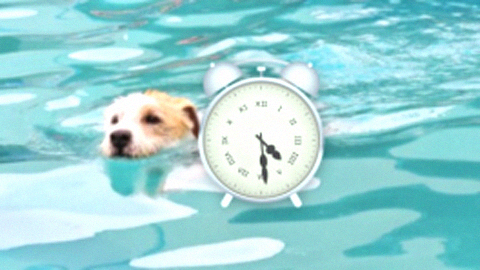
4:29
